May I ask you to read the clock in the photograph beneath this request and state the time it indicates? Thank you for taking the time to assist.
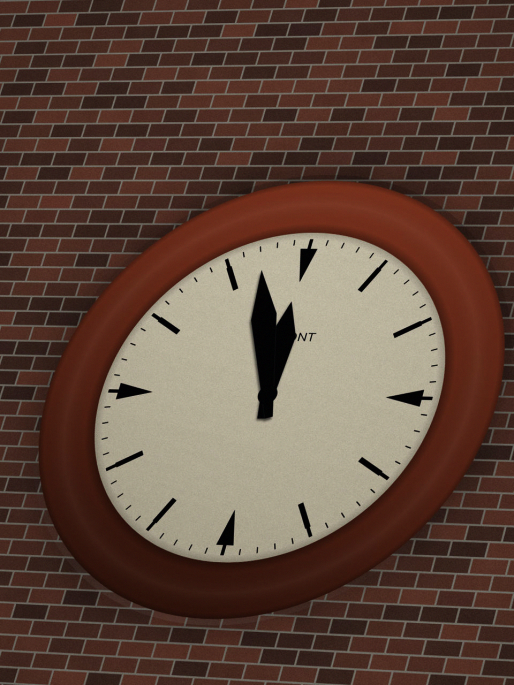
11:57
